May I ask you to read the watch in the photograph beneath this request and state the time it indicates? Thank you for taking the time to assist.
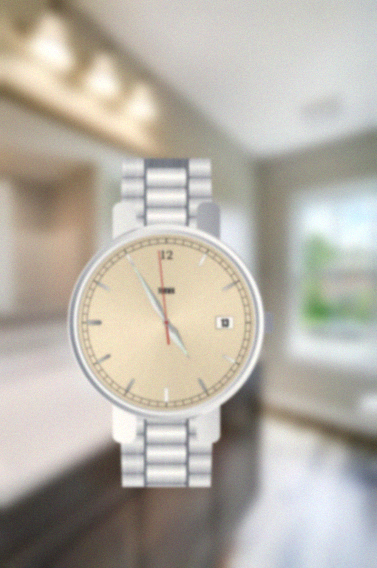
4:54:59
